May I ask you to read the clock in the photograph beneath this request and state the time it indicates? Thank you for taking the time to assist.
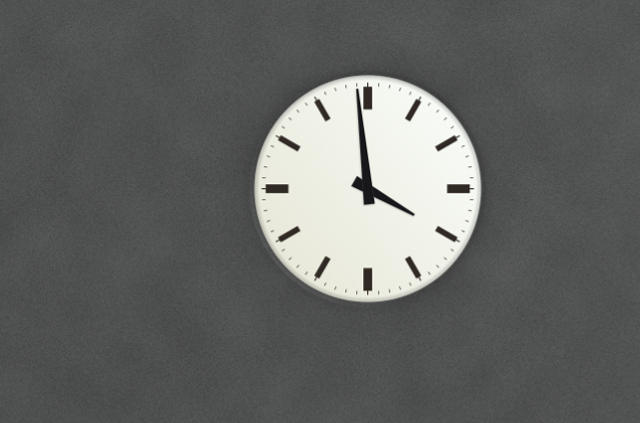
3:59
